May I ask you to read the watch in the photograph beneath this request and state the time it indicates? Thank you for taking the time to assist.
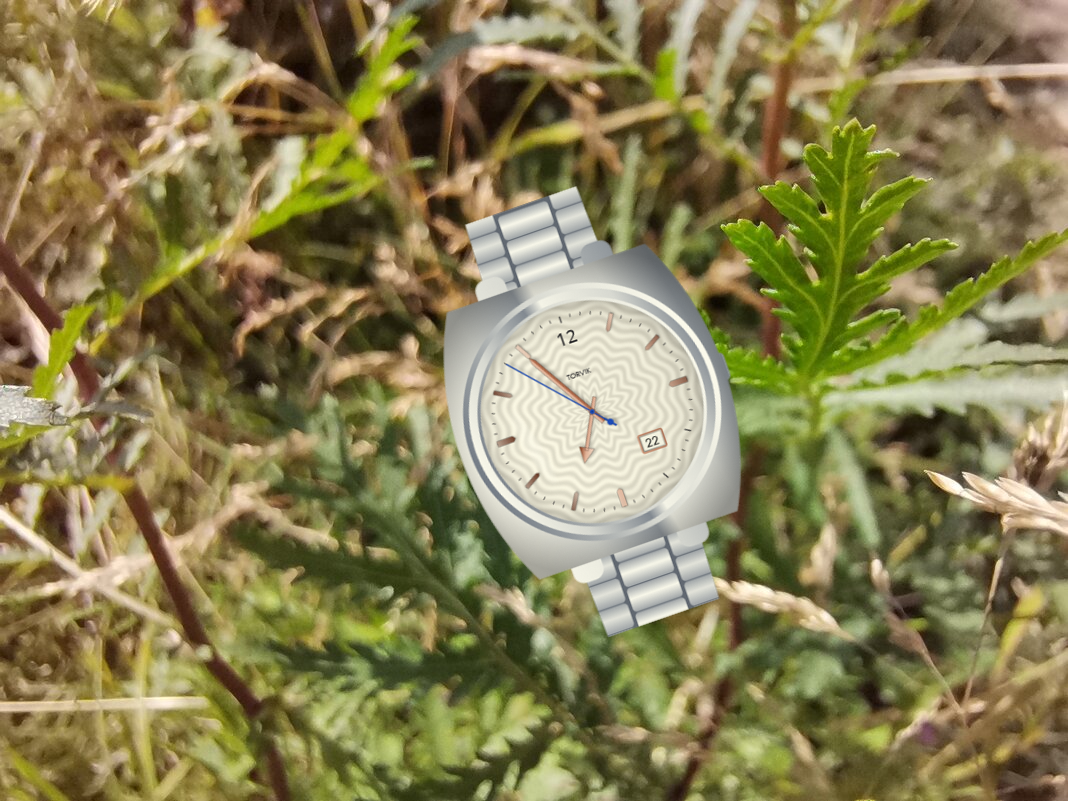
6:54:53
